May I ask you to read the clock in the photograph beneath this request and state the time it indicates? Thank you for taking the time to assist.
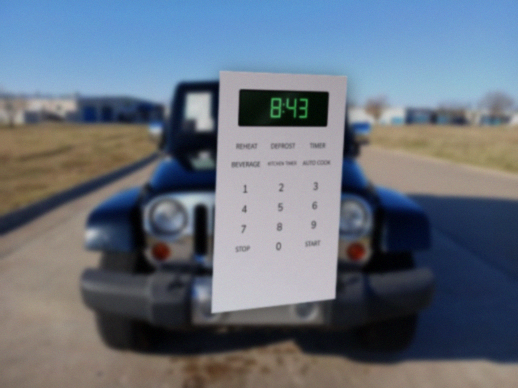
8:43
